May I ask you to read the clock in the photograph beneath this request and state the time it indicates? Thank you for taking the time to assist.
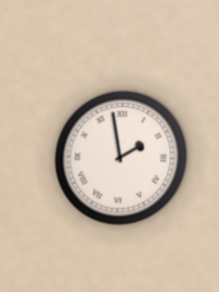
1:58
